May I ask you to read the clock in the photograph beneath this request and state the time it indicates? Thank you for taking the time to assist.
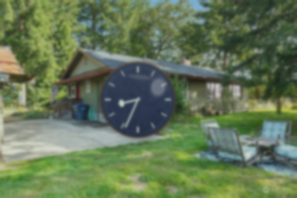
8:34
